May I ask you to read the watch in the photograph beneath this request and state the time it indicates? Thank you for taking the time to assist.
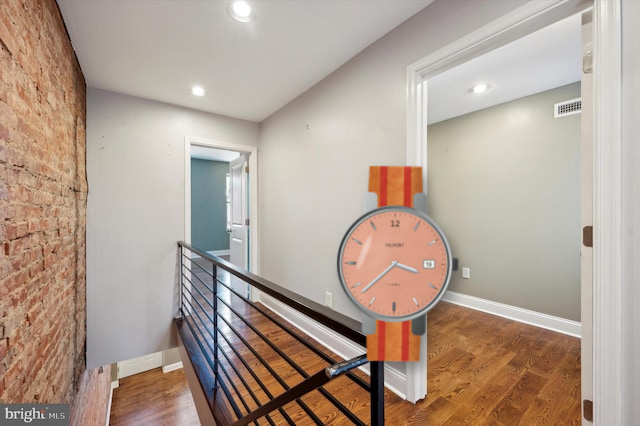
3:38
